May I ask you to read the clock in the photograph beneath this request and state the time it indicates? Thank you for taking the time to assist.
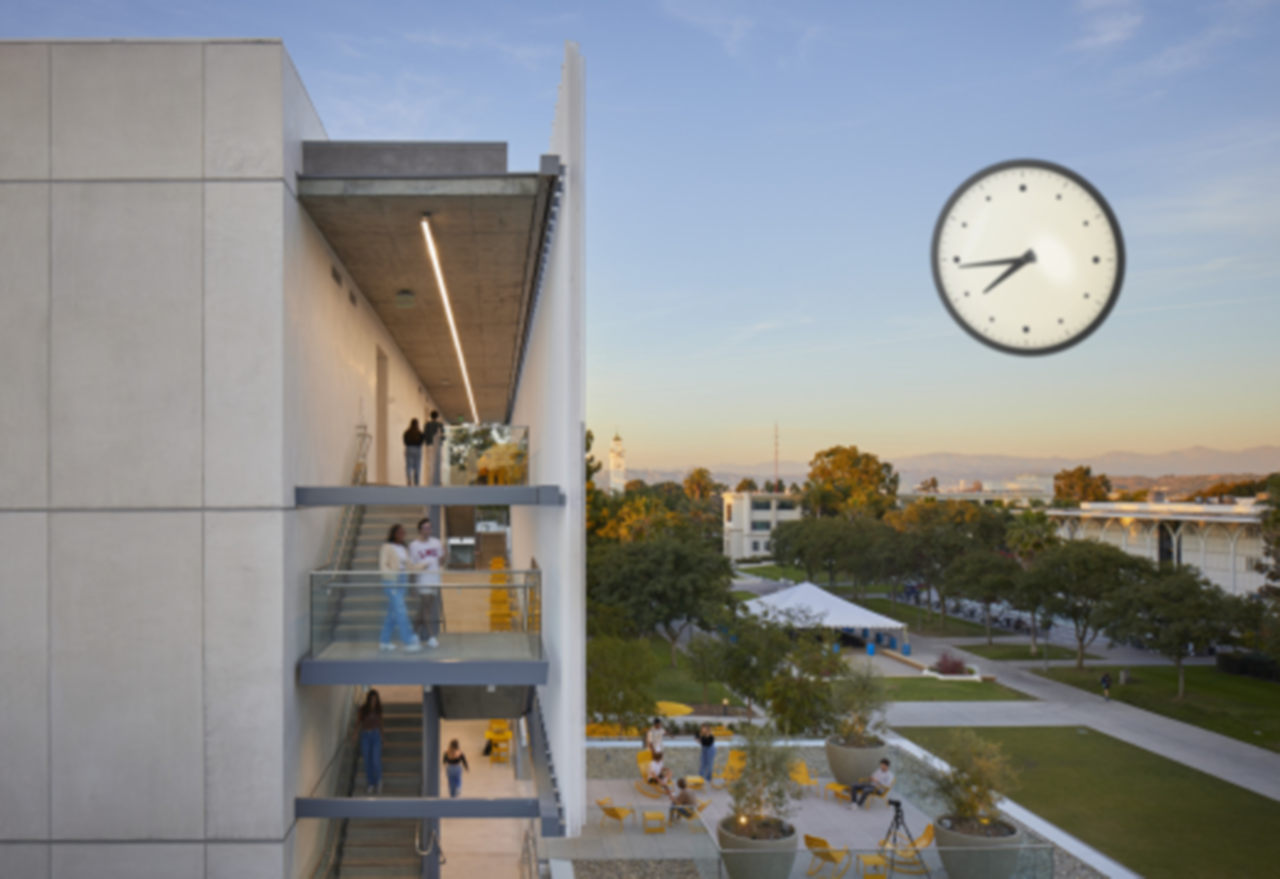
7:44
